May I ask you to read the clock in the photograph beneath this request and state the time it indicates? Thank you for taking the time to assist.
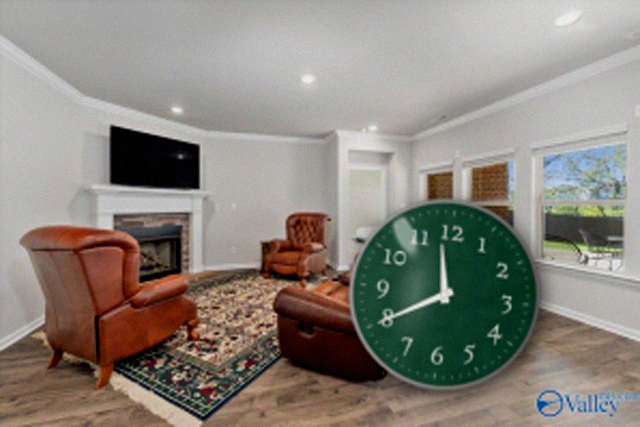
11:40
